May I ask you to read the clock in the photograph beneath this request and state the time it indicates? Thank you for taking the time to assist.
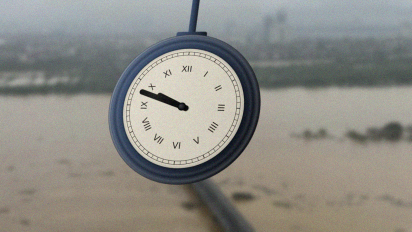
9:48
